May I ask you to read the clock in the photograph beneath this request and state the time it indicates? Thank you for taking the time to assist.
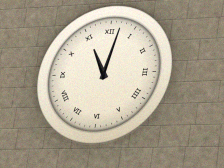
11:02
